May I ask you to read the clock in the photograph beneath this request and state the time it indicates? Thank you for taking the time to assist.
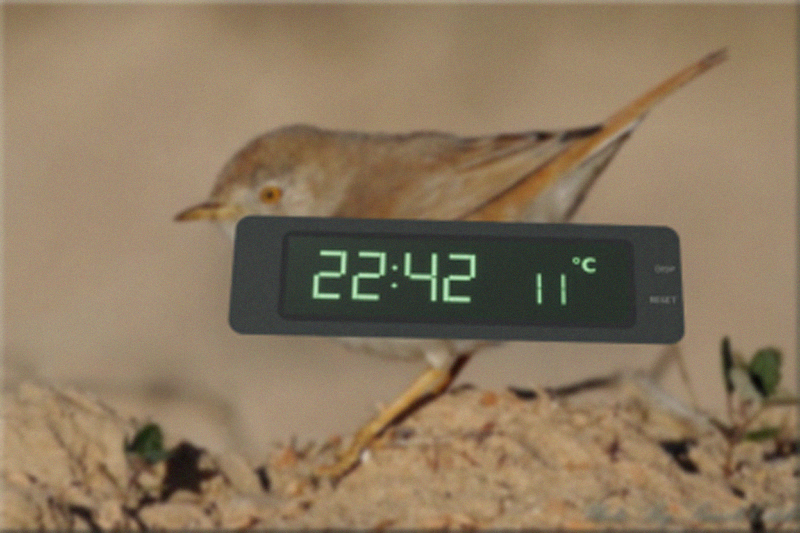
22:42
